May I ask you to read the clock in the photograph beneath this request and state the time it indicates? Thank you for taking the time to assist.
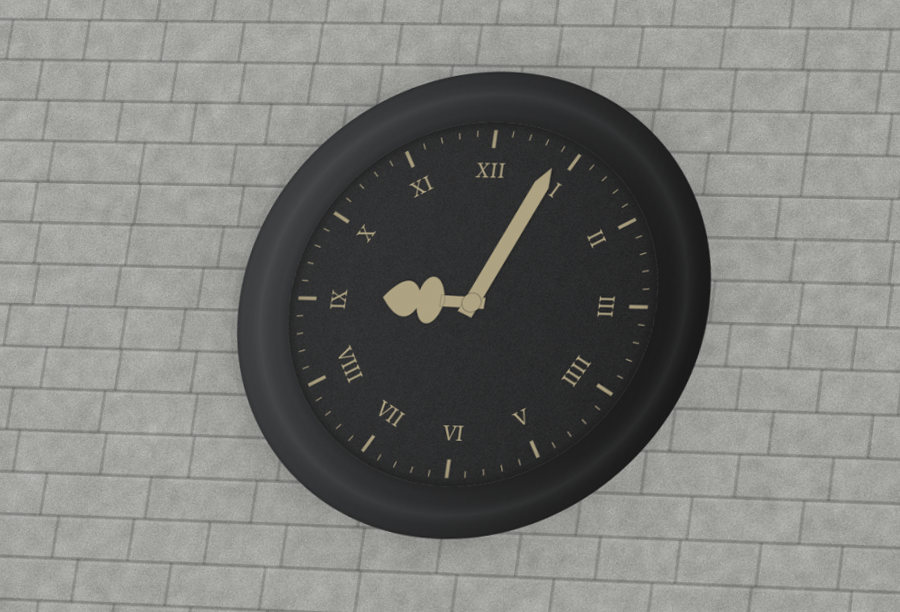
9:04
